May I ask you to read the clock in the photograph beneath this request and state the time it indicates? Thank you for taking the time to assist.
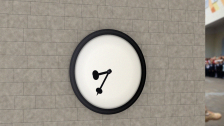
8:35
